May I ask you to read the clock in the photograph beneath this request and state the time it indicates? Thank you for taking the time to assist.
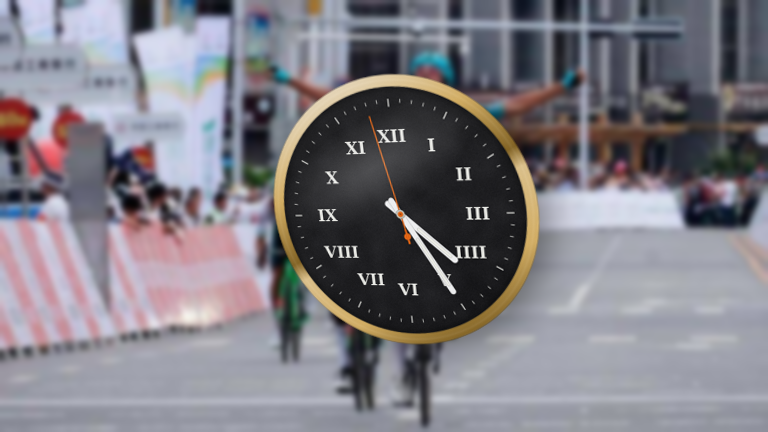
4:24:58
